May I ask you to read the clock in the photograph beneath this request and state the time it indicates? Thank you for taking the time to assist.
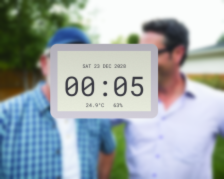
0:05
